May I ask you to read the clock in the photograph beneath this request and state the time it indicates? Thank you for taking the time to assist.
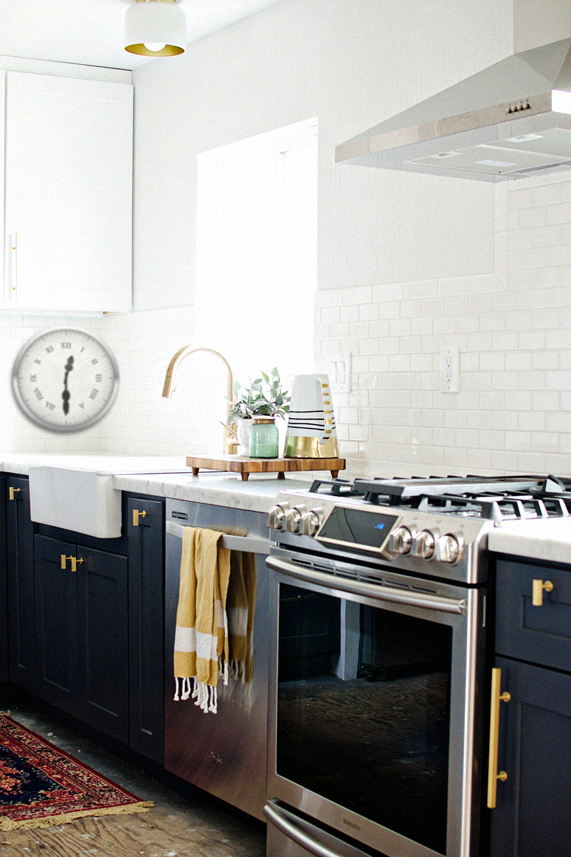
12:30
